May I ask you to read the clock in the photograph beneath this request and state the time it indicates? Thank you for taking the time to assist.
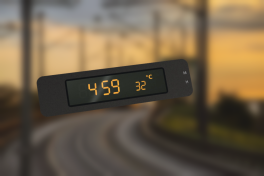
4:59
